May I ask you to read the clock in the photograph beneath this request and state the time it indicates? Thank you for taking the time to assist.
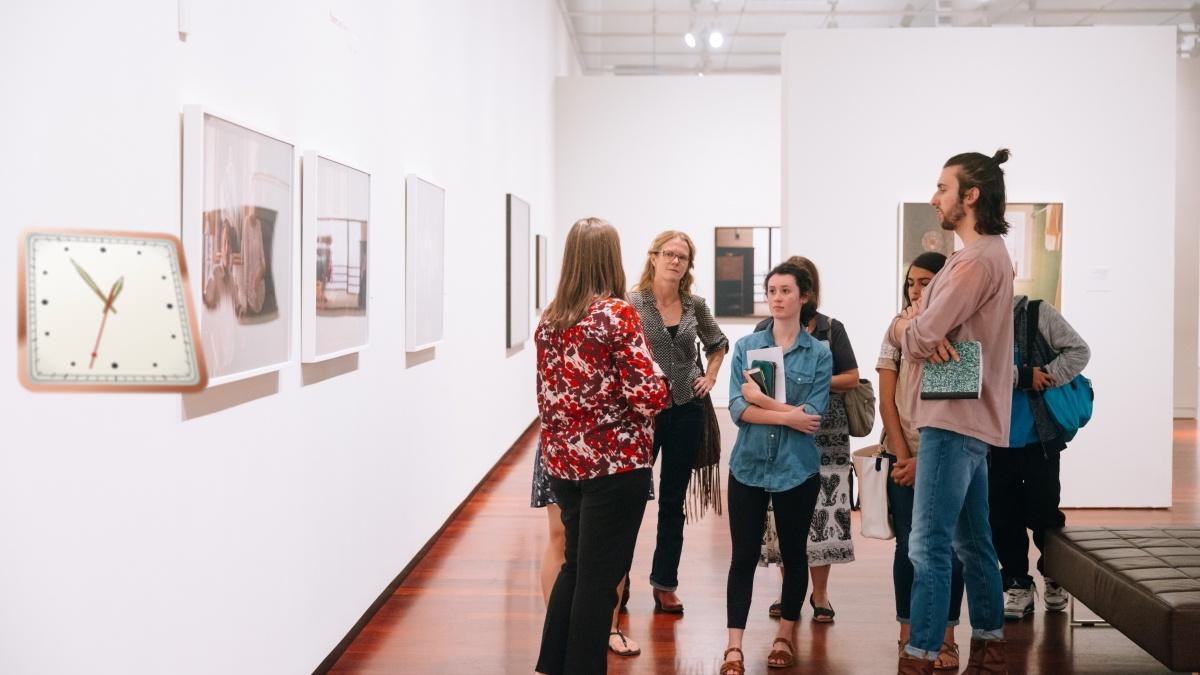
12:54:33
